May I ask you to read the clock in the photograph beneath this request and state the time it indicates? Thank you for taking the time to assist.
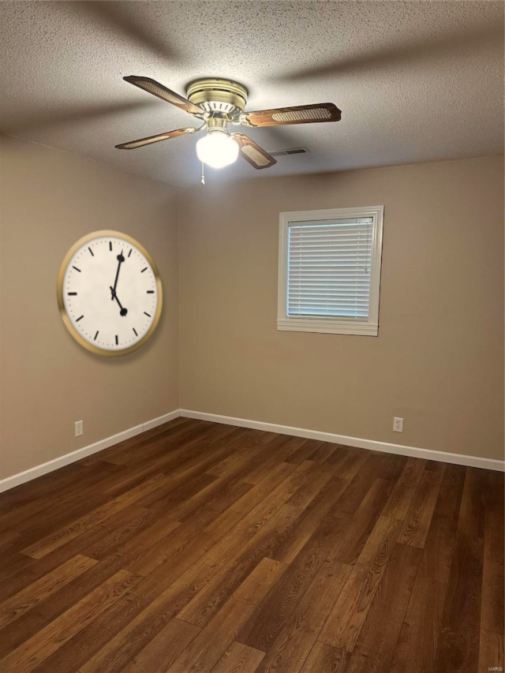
5:03
